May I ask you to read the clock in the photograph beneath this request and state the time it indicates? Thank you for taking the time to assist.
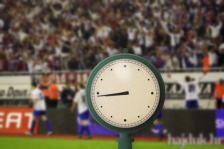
8:44
